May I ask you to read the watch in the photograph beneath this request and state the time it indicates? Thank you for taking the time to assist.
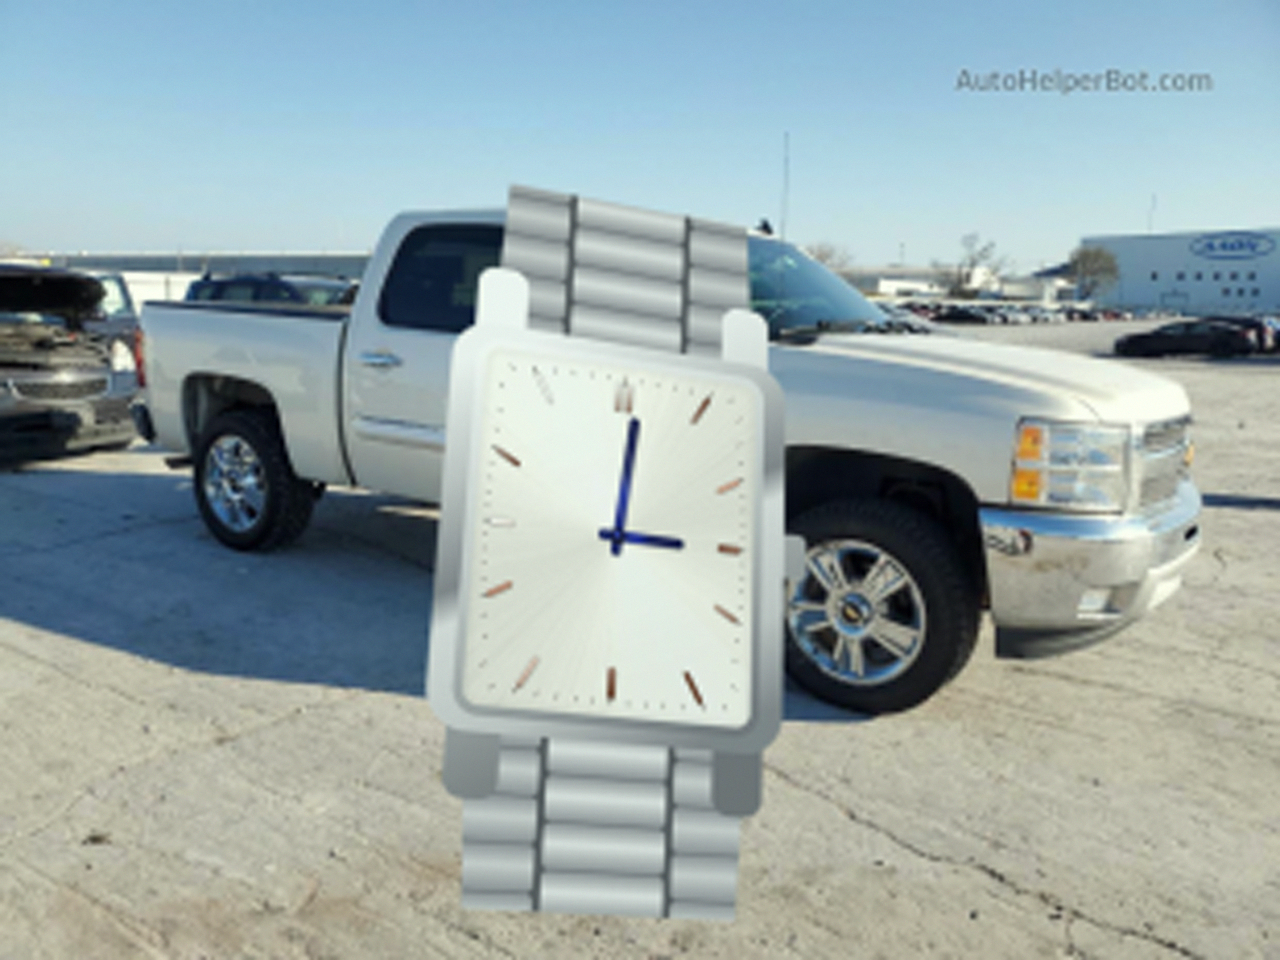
3:01
